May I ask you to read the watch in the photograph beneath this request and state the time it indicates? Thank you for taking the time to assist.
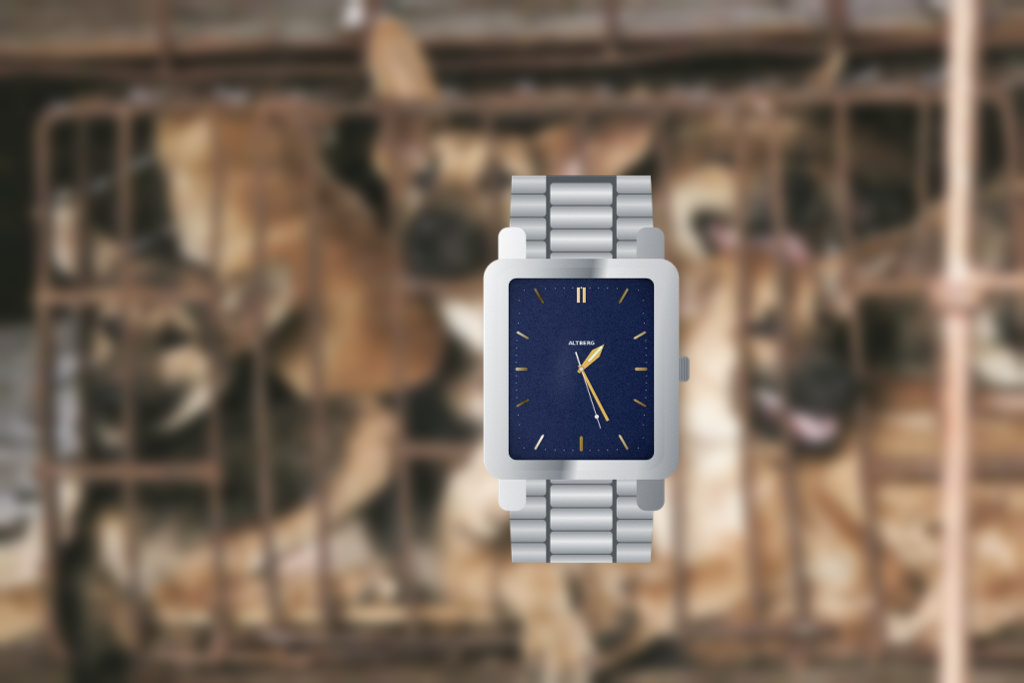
1:25:27
